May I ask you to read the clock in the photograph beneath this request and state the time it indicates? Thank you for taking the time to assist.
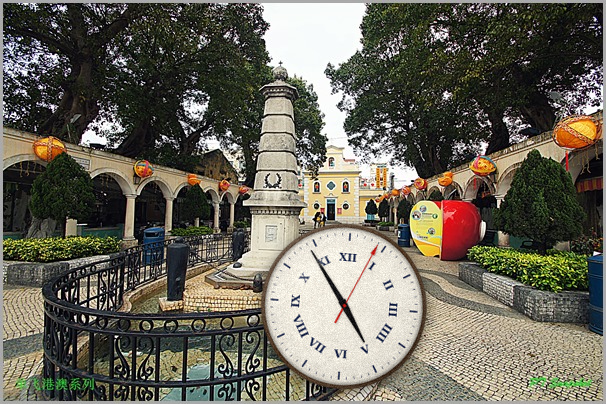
4:54:04
